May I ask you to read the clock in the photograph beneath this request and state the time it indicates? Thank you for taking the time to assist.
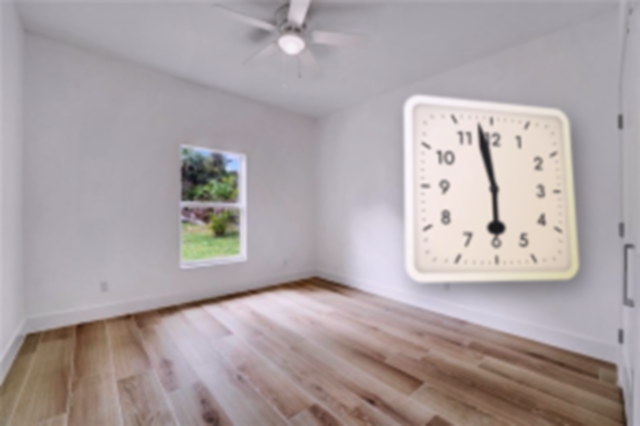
5:58
